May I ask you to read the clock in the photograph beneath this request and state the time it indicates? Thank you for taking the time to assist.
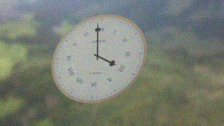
3:59
